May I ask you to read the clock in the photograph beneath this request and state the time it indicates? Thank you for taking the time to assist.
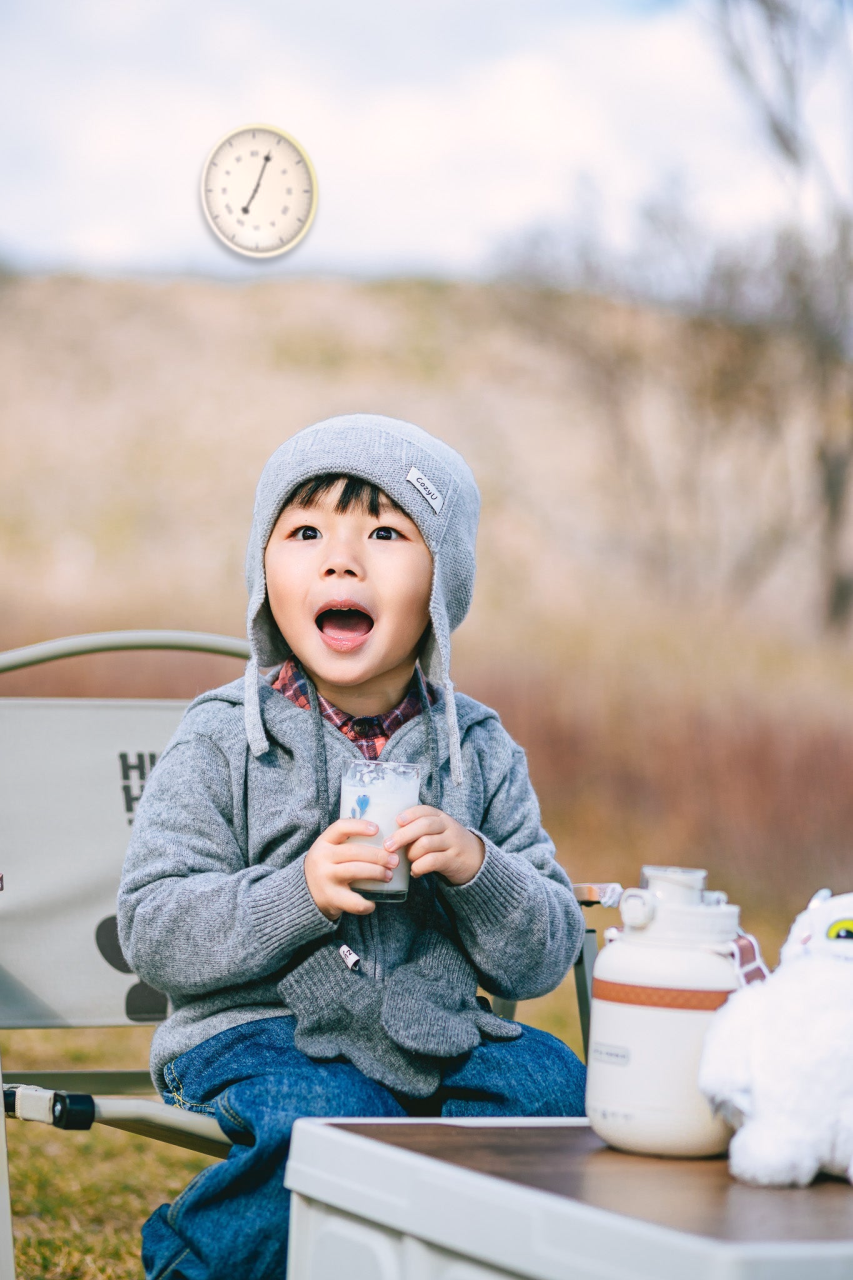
7:04
